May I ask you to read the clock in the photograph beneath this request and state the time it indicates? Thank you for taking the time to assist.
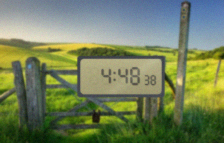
4:48:38
